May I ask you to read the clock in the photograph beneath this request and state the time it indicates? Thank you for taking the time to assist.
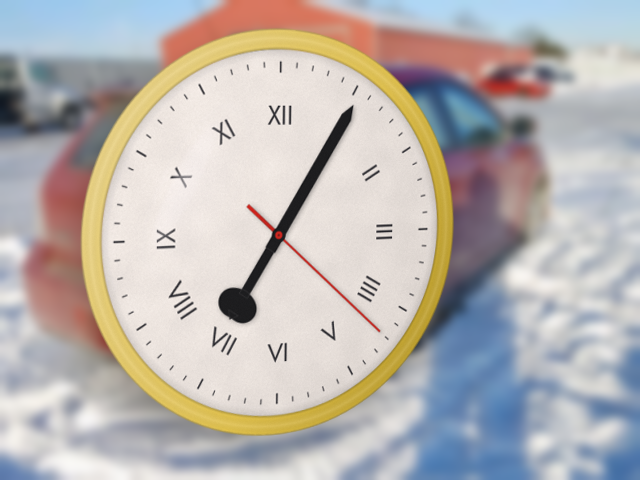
7:05:22
